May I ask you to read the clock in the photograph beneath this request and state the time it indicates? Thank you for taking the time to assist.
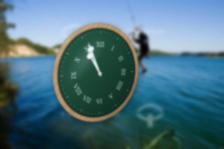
10:56
